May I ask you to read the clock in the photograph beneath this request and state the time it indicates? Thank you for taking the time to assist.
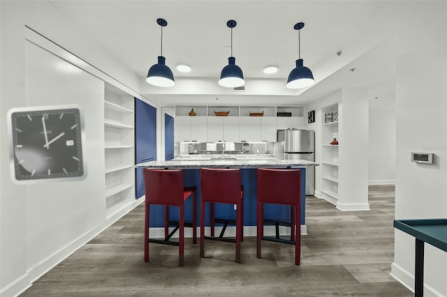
1:59
